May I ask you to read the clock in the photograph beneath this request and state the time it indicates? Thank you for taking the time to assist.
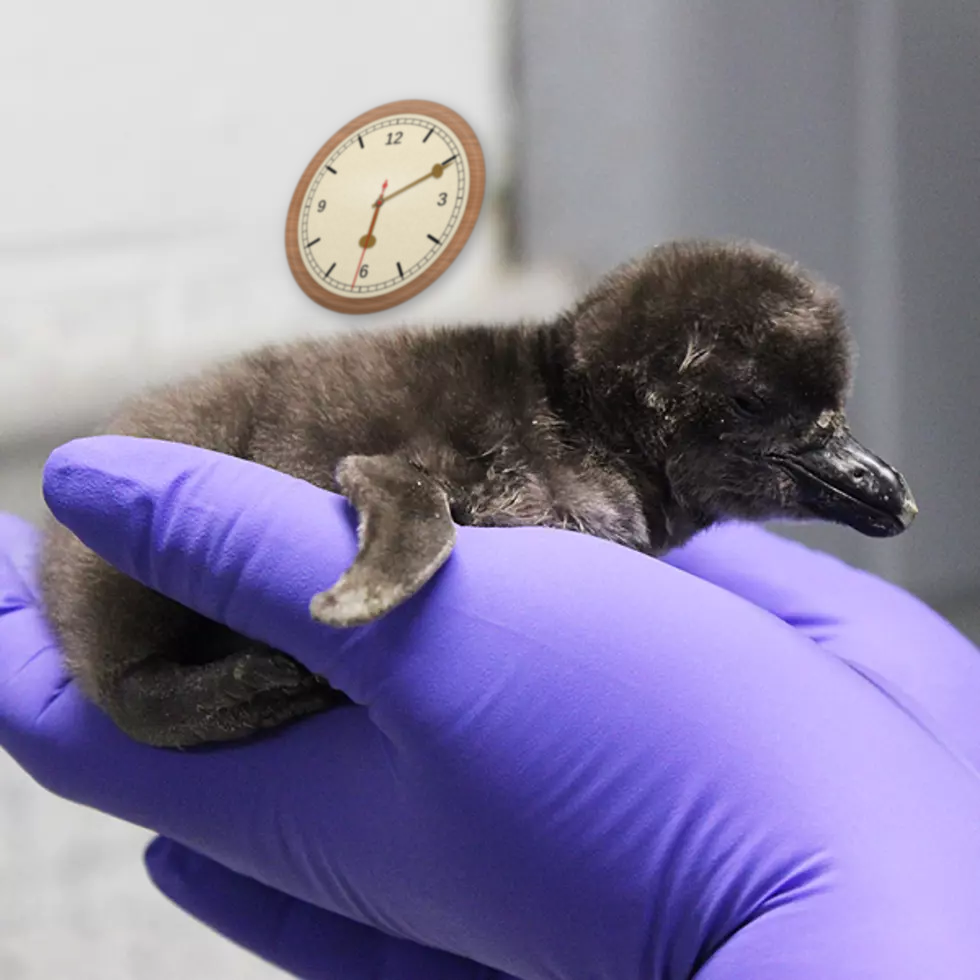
6:10:31
